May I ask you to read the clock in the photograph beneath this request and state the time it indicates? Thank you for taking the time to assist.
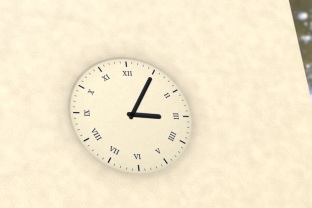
3:05
